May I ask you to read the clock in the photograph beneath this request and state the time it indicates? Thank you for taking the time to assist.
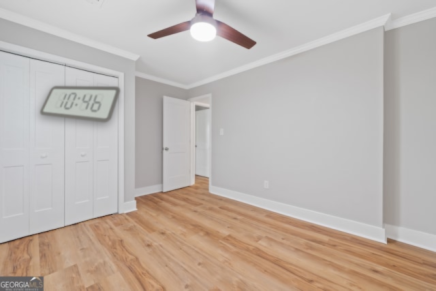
10:46
